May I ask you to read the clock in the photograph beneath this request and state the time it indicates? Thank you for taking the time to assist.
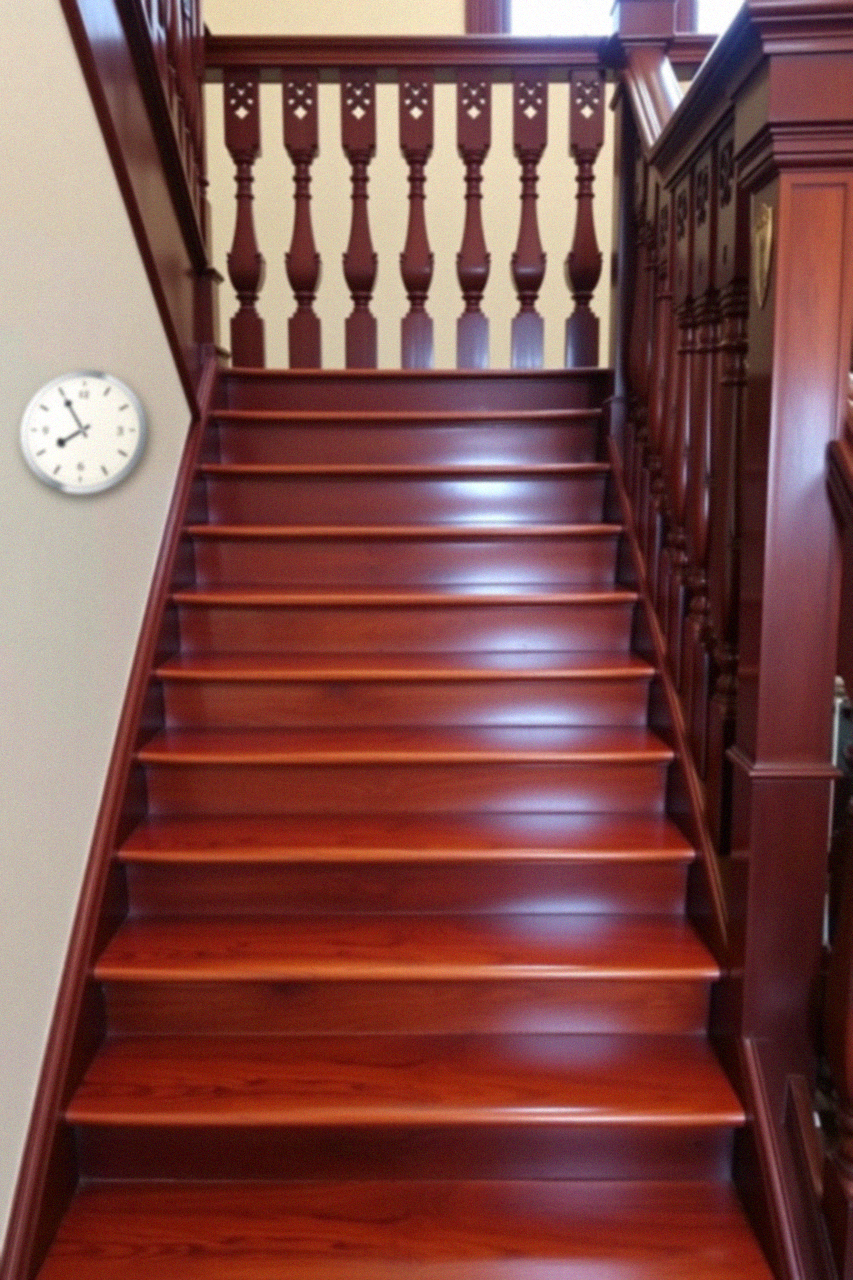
7:55
